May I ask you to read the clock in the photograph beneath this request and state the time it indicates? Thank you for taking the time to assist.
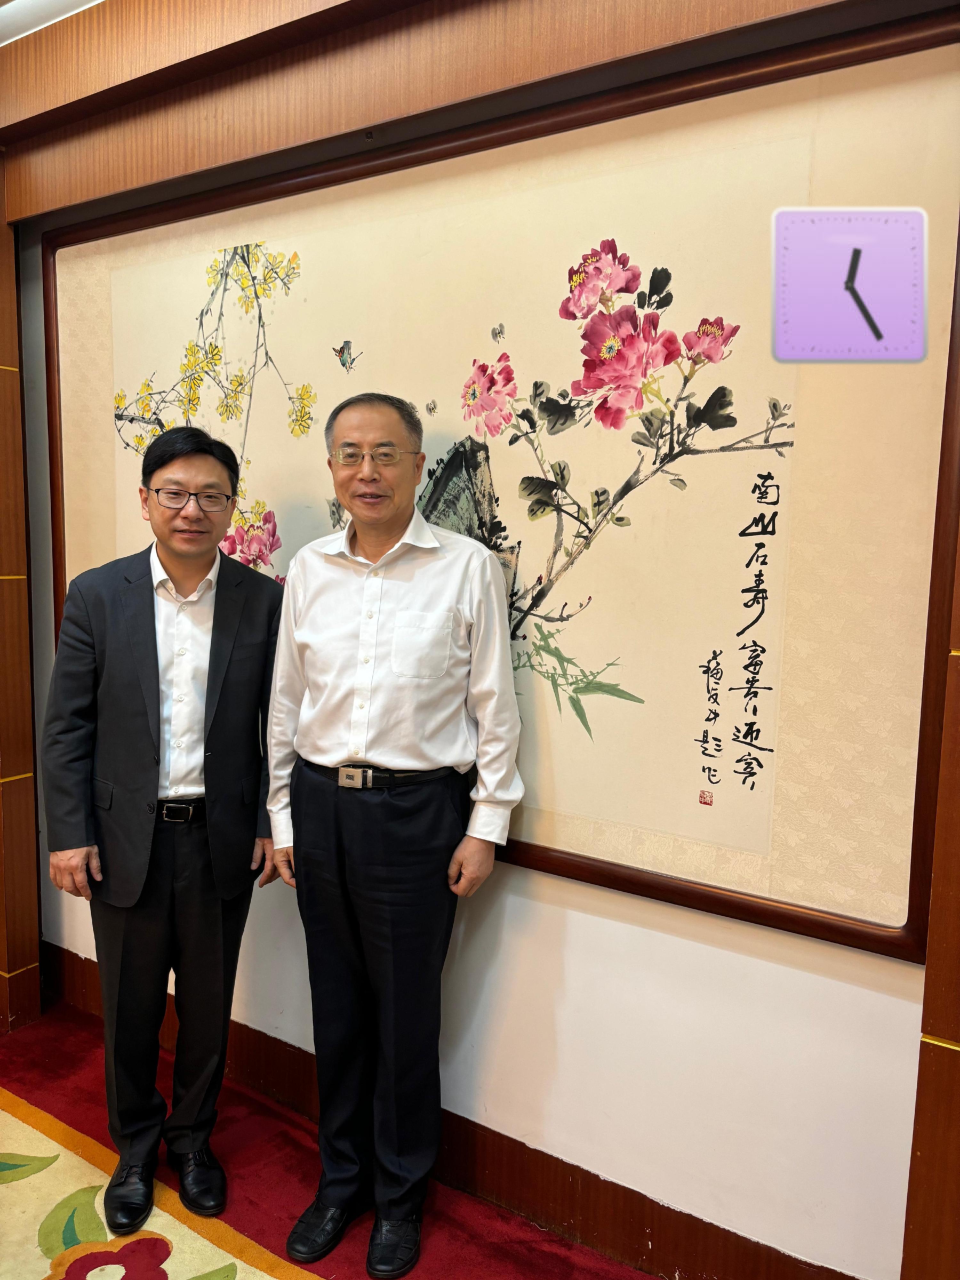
12:25
